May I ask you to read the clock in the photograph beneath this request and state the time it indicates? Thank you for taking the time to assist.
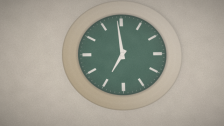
6:59
